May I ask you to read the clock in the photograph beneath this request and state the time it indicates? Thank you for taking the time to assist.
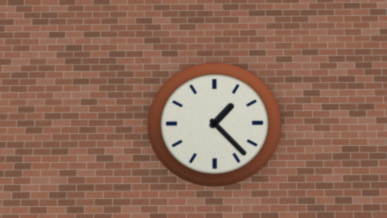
1:23
